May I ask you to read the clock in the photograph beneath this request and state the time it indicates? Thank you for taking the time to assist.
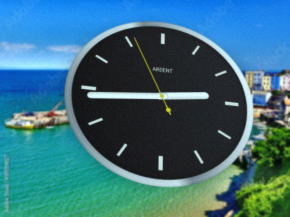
2:43:56
